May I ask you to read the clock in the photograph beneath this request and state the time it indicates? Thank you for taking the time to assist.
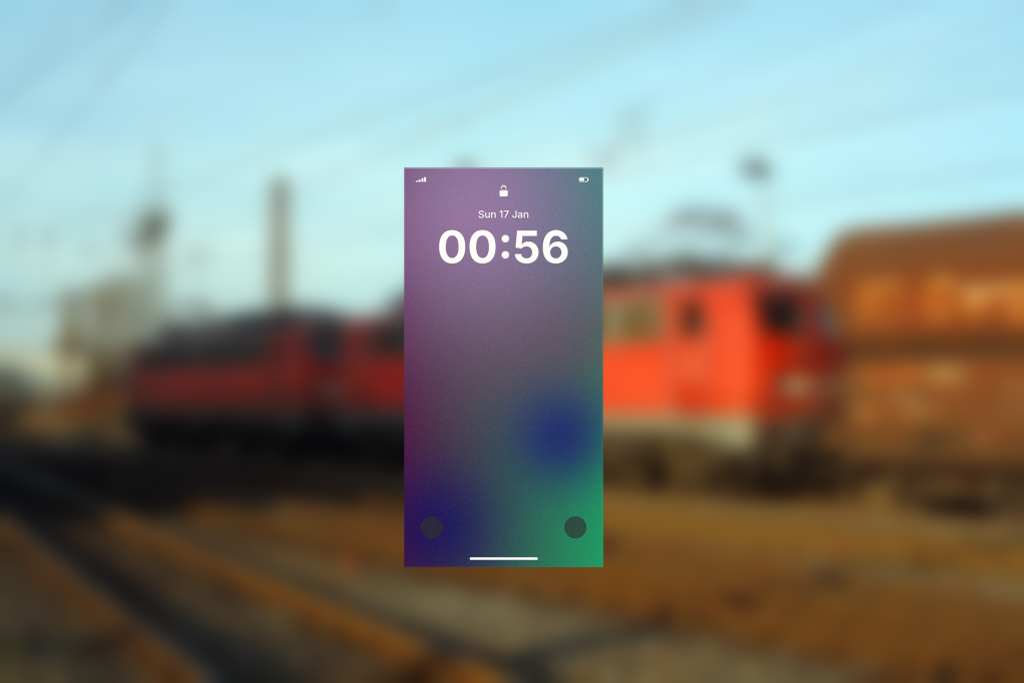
0:56
